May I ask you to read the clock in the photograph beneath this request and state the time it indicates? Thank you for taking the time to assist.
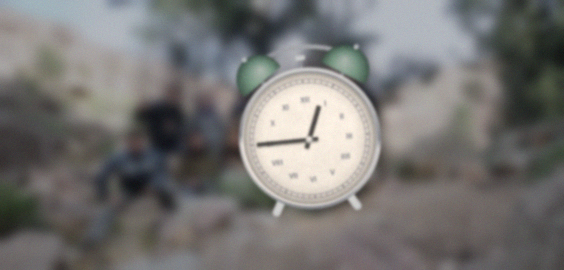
12:45
